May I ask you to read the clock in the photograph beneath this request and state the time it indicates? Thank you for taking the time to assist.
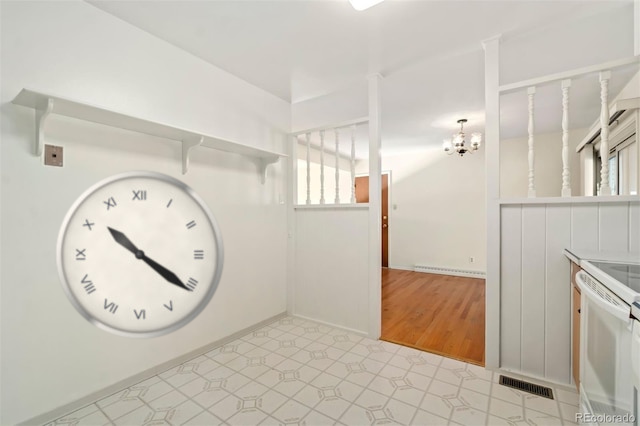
10:21
